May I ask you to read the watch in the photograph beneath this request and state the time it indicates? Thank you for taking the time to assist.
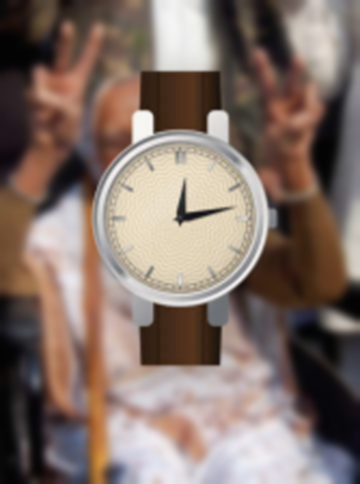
12:13
